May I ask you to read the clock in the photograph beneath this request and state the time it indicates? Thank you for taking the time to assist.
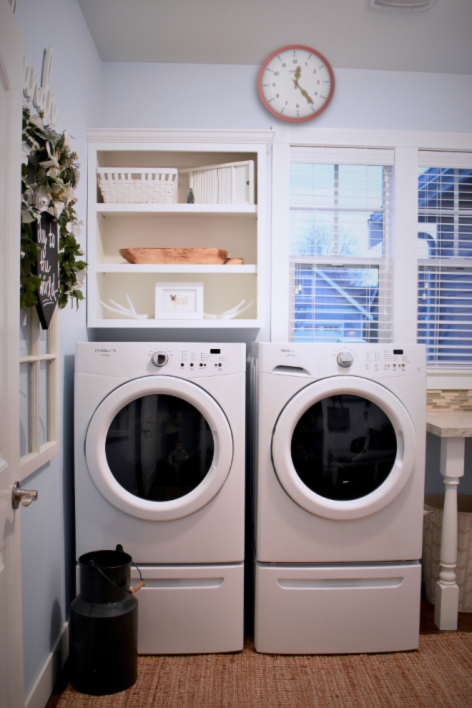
12:24
